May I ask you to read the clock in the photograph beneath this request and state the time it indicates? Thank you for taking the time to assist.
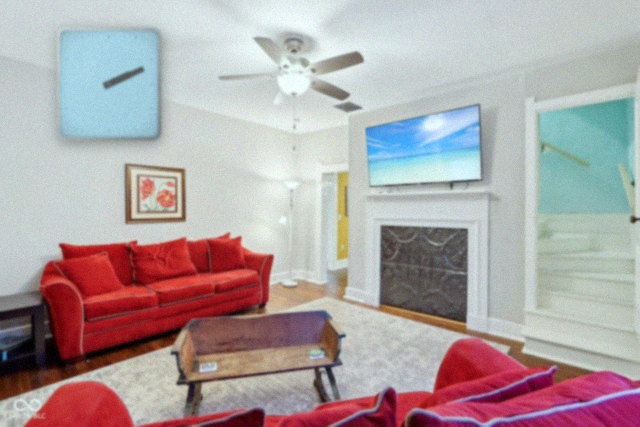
2:11
